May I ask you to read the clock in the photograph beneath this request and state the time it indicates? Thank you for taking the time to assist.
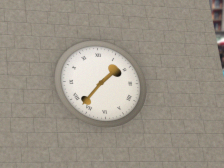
1:37
